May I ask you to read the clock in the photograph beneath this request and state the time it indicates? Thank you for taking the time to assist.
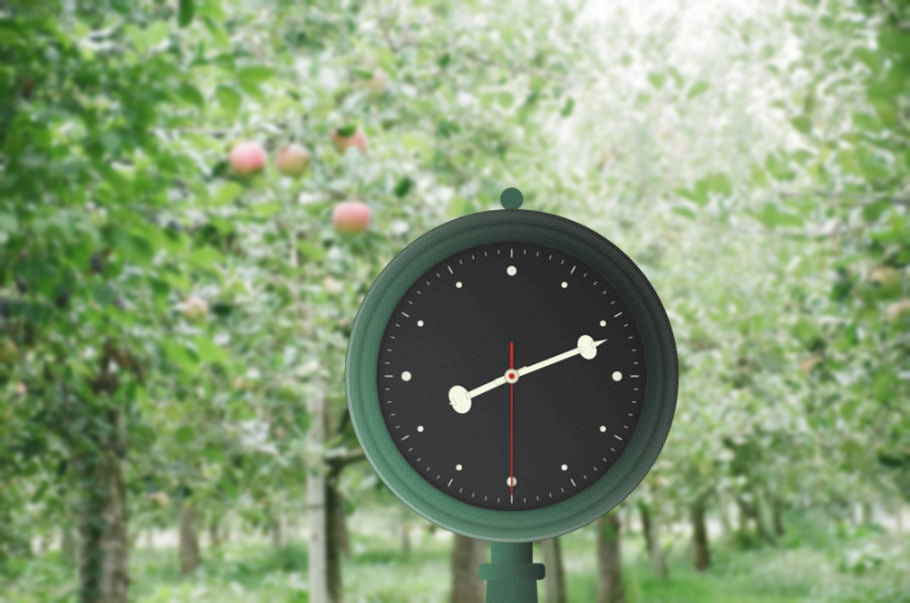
8:11:30
